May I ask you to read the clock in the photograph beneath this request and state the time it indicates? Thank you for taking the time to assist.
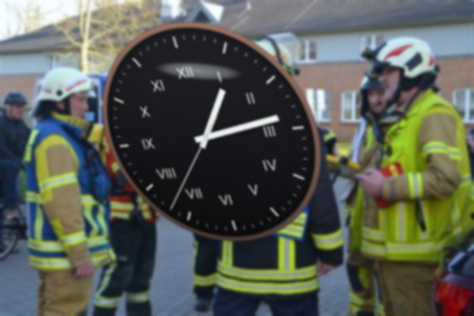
1:13:37
